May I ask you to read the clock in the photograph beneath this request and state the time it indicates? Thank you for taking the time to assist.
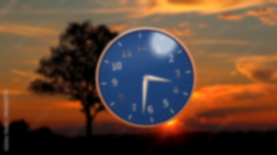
3:32
